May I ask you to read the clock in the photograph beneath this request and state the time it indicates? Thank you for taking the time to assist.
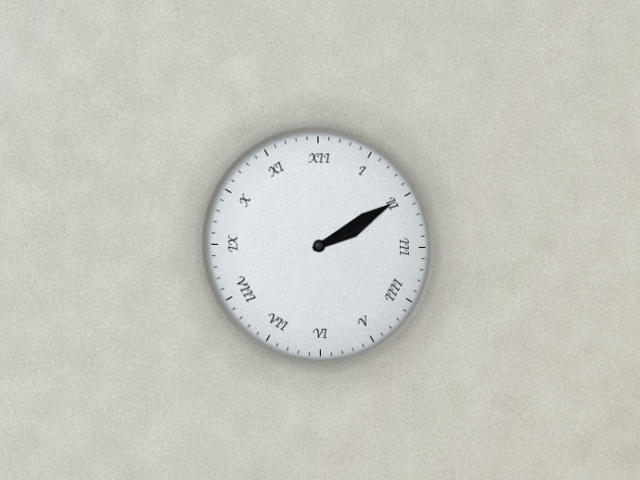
2:10
